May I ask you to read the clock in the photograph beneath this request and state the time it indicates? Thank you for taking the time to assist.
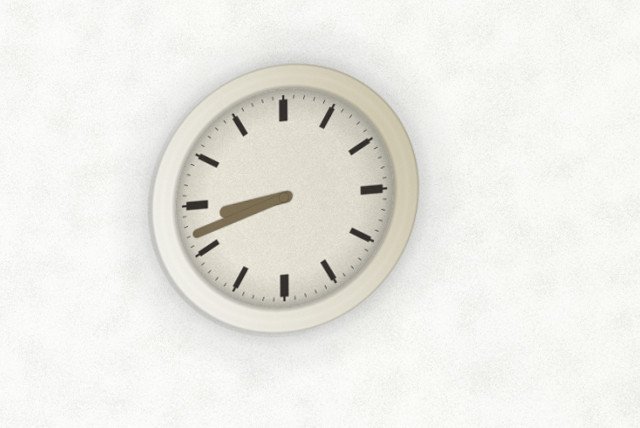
8:42
